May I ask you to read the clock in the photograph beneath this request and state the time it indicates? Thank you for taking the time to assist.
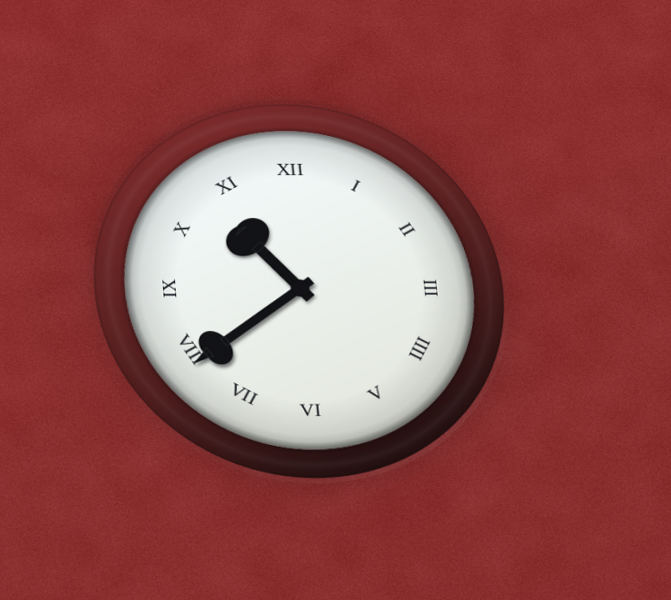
10:39
